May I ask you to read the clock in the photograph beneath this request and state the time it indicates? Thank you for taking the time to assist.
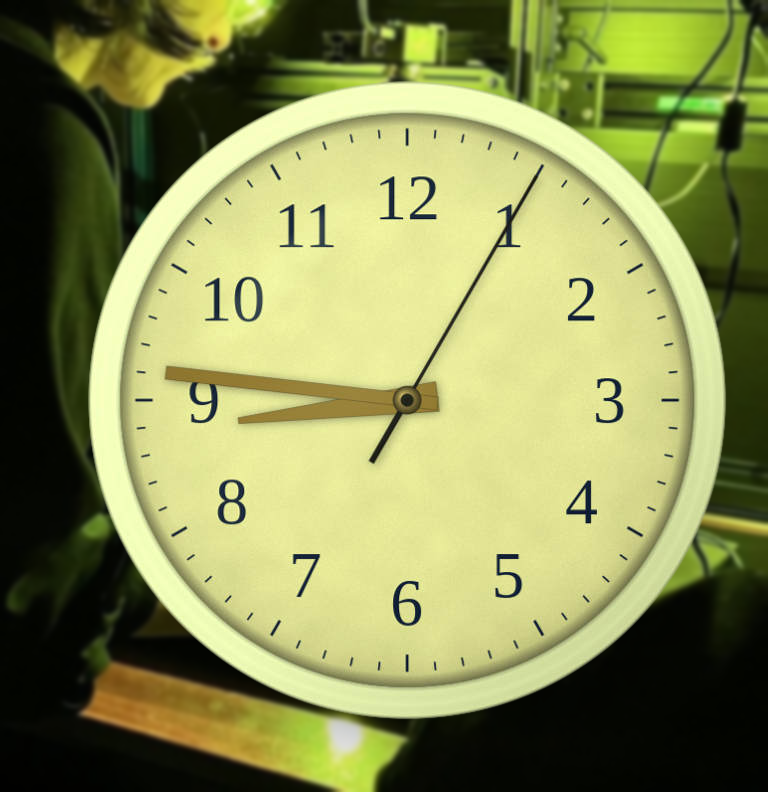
8:46:05
